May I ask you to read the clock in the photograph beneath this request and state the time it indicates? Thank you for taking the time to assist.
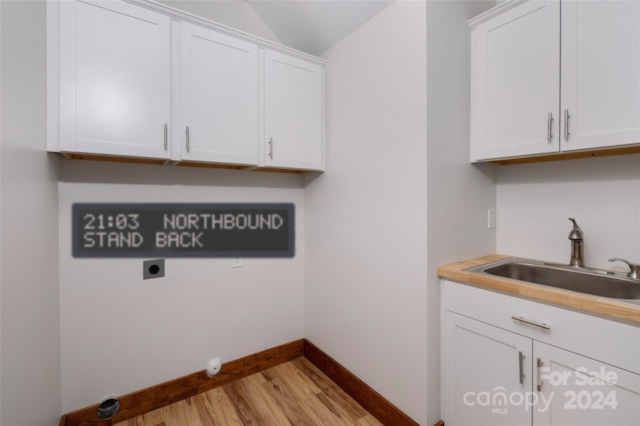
21:03
